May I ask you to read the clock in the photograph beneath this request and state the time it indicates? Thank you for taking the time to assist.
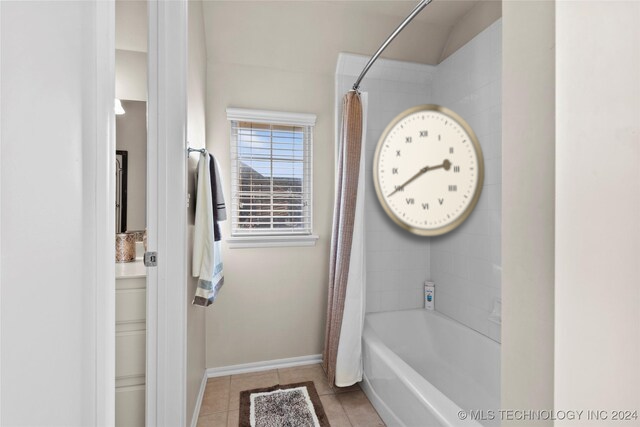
2:40
